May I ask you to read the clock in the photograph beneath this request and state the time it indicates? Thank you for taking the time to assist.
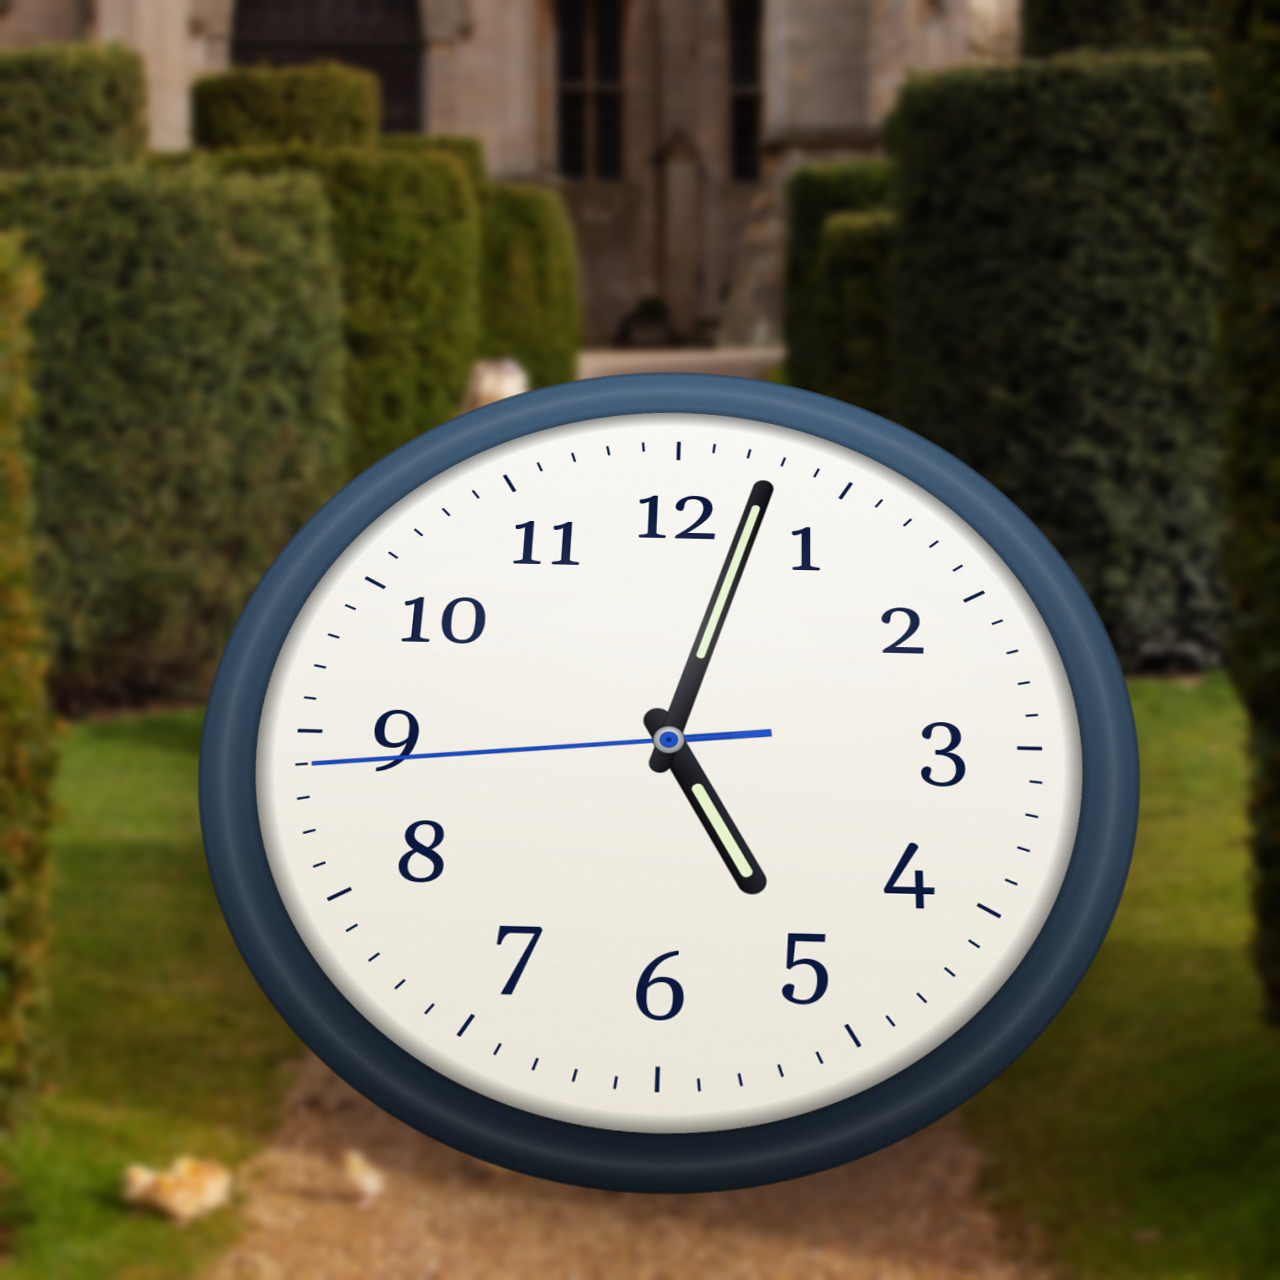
5:02:44
